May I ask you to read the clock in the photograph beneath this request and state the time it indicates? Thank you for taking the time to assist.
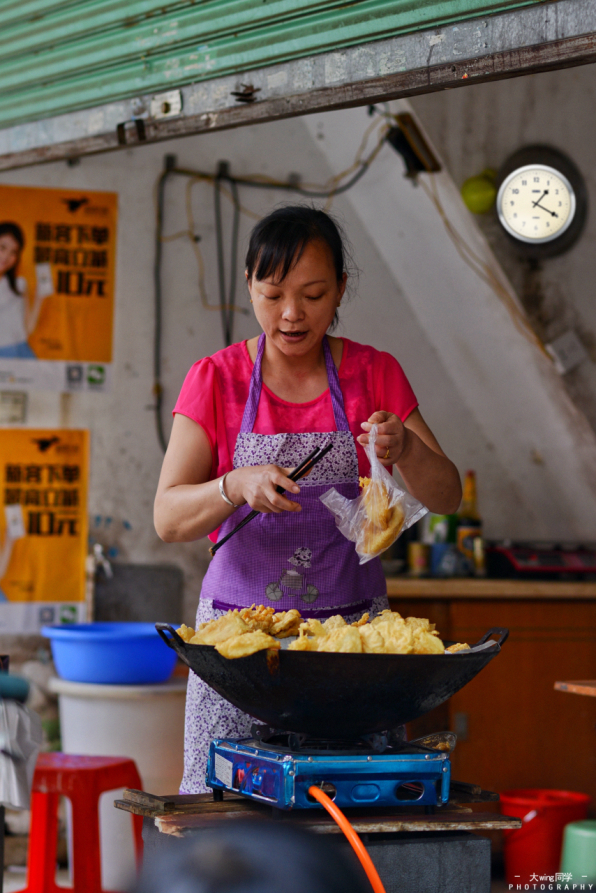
1:20
